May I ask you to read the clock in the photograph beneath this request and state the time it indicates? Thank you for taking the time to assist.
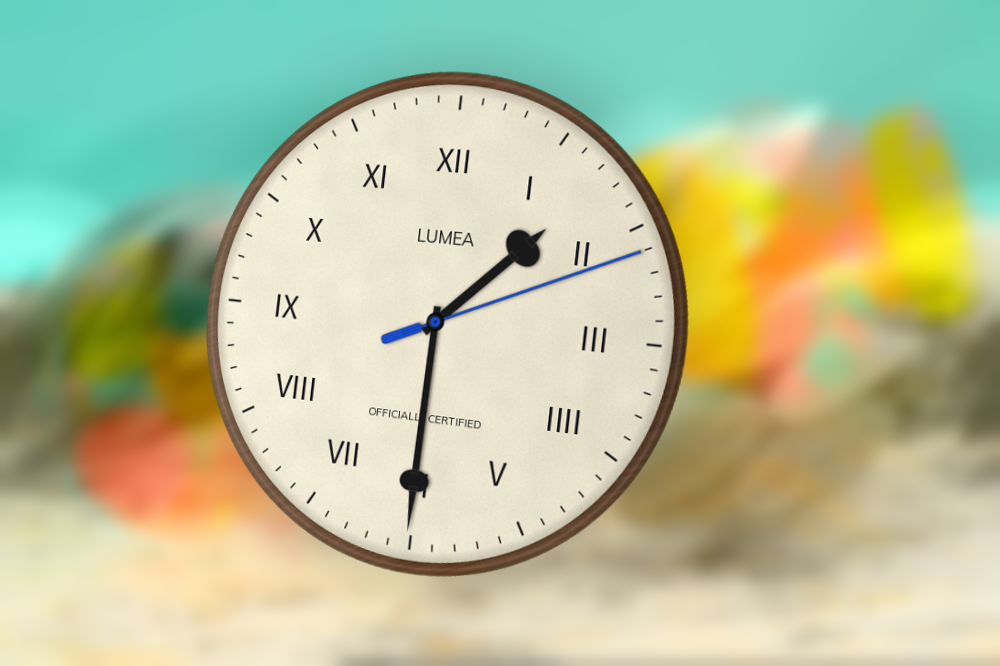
1:30:11
